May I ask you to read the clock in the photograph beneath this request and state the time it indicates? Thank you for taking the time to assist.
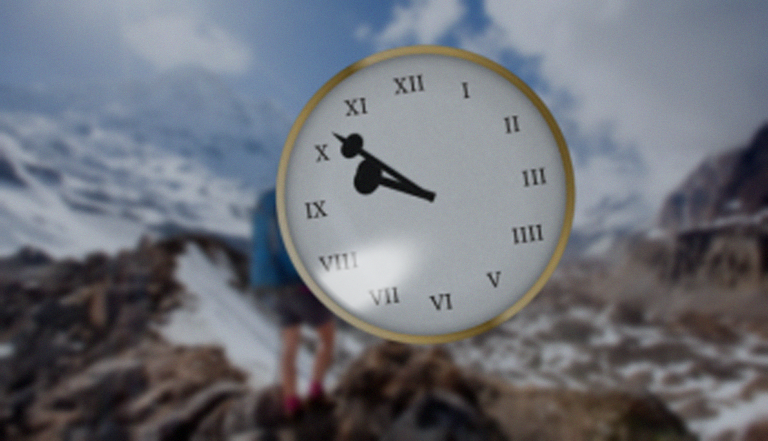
9:52
